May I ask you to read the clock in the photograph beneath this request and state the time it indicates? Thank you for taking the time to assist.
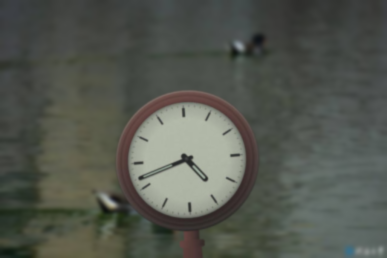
4:42
